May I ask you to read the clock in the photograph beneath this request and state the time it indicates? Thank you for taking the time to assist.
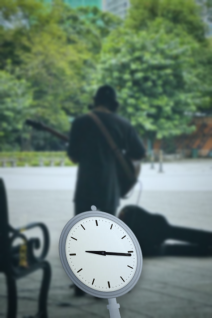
9:16
